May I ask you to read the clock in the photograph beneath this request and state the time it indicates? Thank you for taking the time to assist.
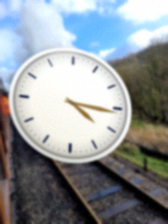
4:16
